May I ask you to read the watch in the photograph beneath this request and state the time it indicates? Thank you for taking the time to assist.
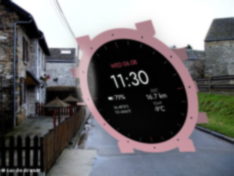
11:30
